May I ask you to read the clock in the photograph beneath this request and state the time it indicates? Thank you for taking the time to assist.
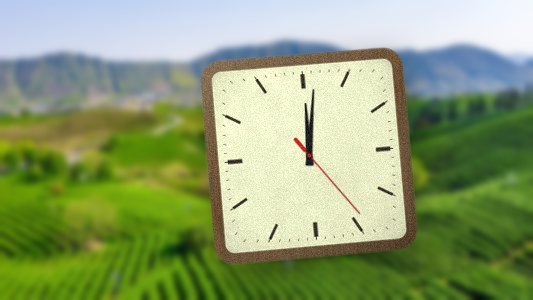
12:01:24
